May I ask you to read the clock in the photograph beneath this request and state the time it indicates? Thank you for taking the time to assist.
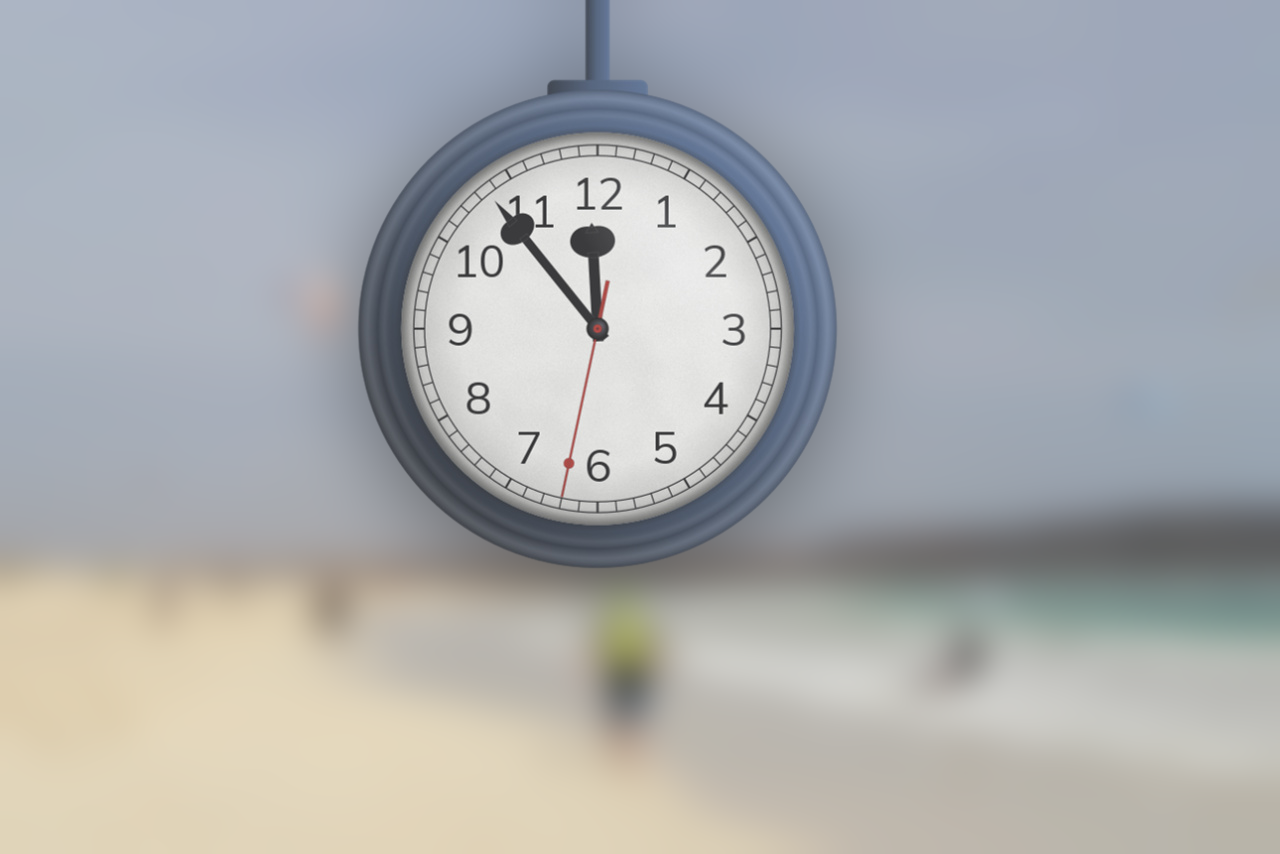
11:53:32
